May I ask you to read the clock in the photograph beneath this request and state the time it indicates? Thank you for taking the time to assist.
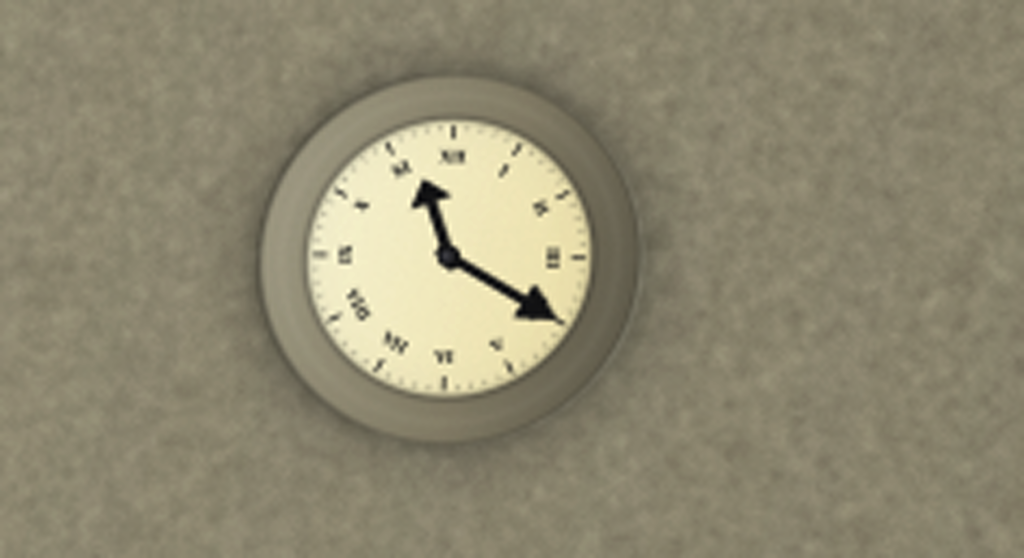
11:20
